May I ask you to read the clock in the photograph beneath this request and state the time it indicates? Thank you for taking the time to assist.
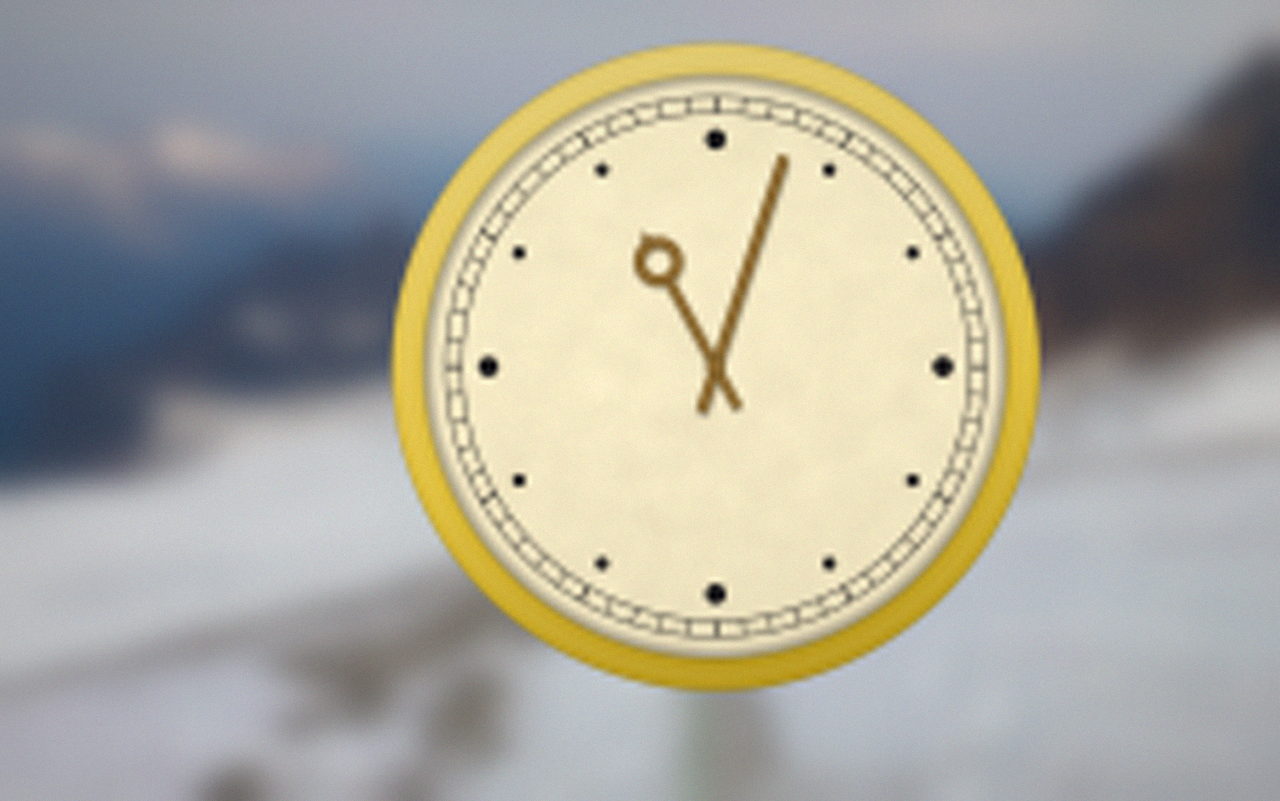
11:03
